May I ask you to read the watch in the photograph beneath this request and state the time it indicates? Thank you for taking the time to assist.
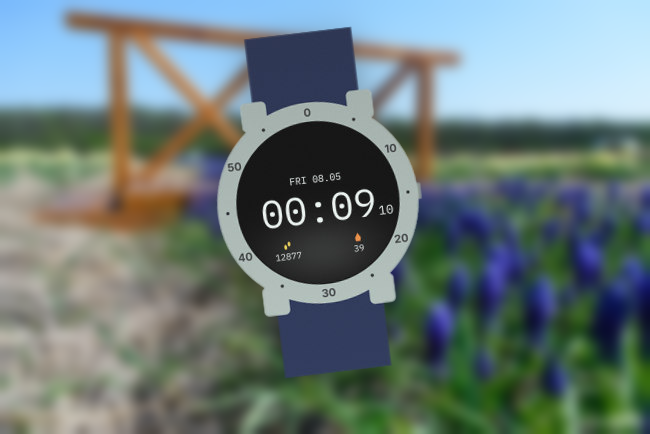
0:09:10
